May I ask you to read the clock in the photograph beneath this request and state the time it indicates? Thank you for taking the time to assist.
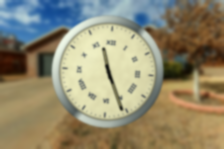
11:26
